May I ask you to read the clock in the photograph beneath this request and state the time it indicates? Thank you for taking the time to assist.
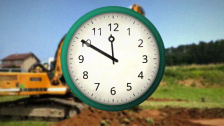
11:50
